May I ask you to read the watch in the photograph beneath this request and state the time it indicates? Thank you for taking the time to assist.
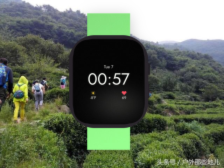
0:57
